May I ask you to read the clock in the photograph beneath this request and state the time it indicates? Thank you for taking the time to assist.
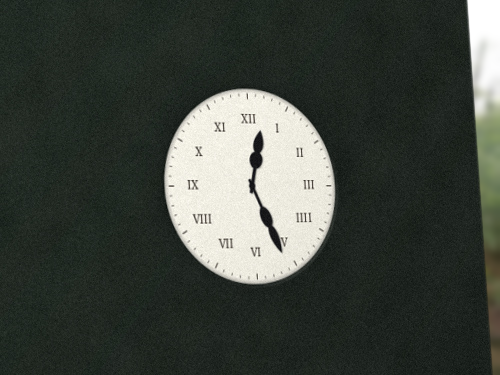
12:26
